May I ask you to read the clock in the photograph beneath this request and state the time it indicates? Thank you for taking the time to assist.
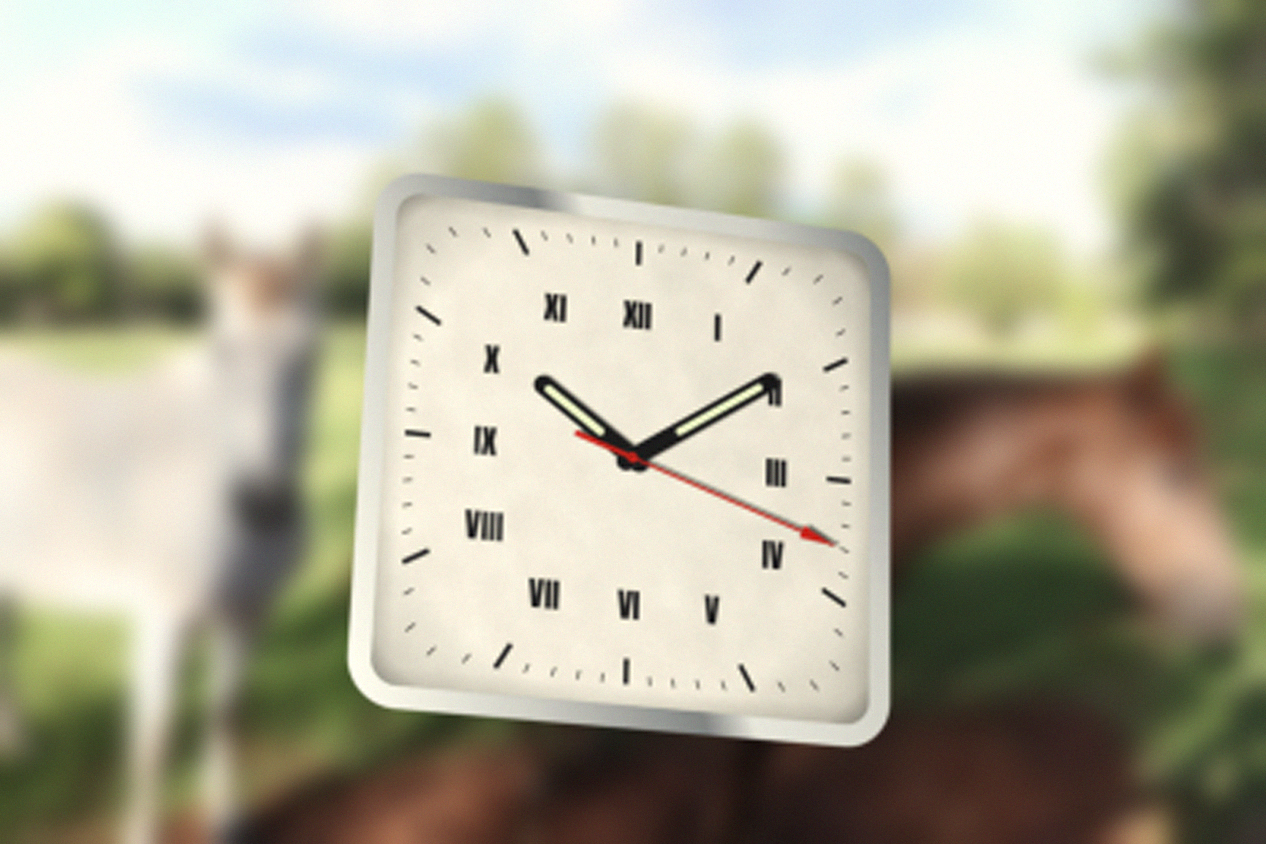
10:09:18
